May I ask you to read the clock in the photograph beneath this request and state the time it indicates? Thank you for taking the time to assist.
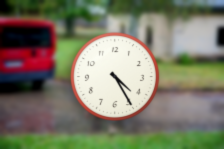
4:25
